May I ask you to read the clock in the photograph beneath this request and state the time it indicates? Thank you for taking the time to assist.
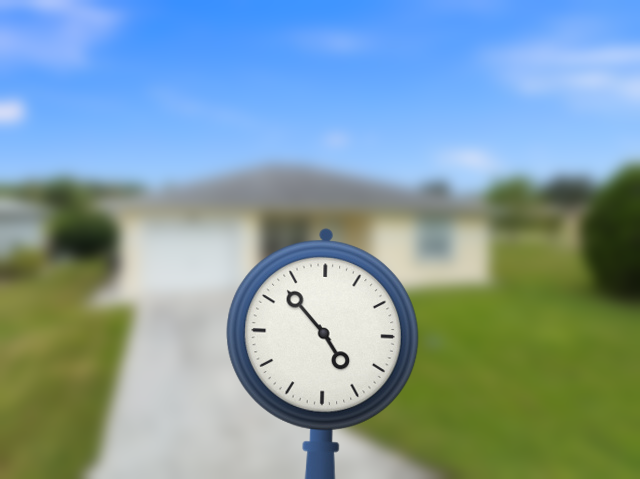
4:53
